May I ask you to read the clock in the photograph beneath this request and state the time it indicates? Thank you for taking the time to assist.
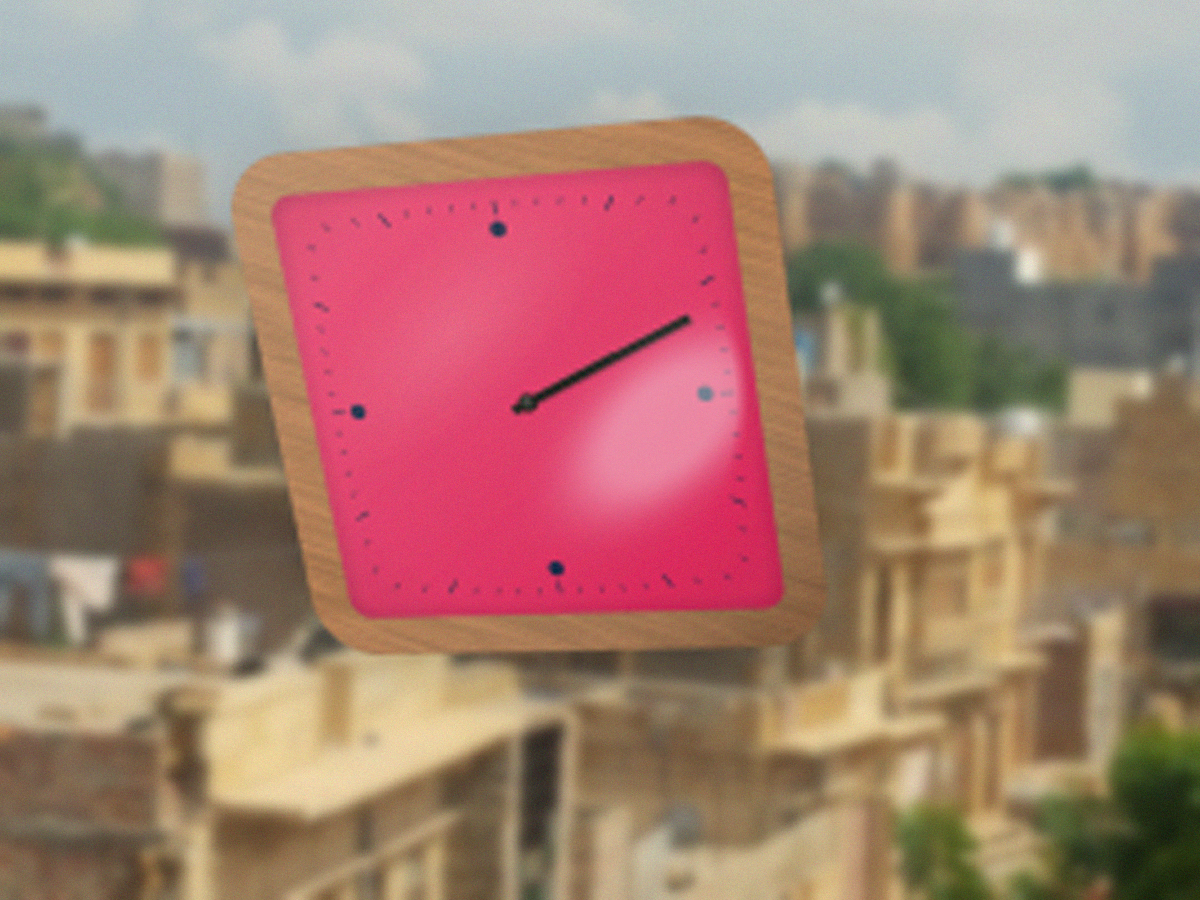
2:11
